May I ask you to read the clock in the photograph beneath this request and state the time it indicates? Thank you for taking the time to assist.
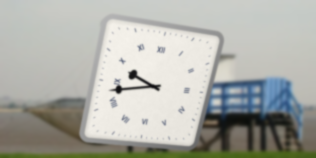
9:43
